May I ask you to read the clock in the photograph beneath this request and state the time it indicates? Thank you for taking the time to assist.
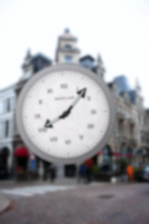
8:07
